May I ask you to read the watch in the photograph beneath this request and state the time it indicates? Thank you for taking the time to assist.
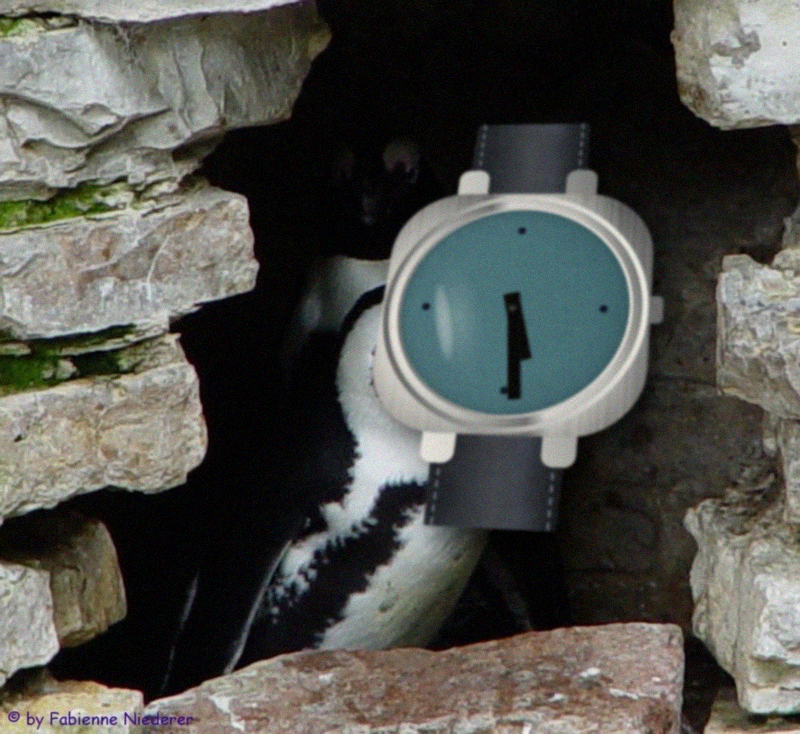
5:29
